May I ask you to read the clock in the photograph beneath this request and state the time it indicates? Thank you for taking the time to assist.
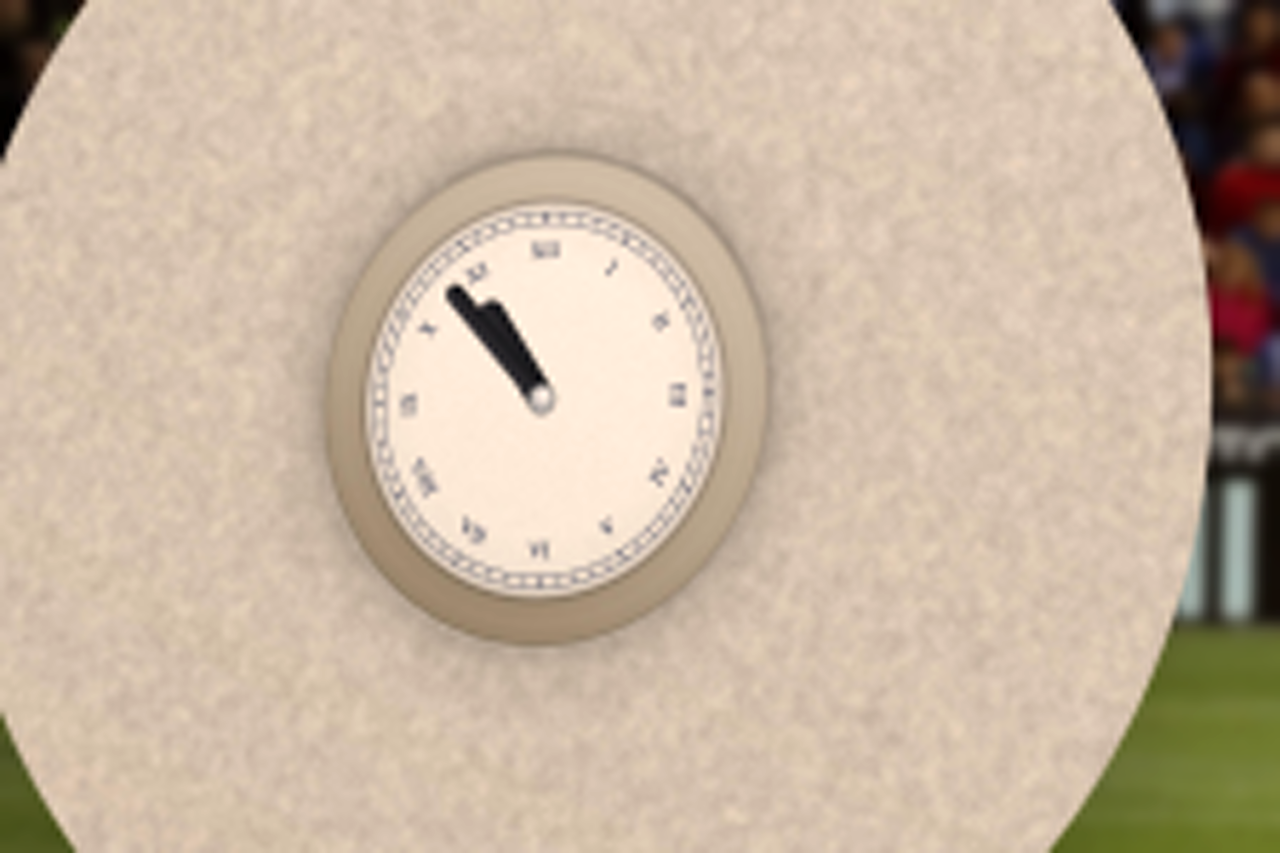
10:53
